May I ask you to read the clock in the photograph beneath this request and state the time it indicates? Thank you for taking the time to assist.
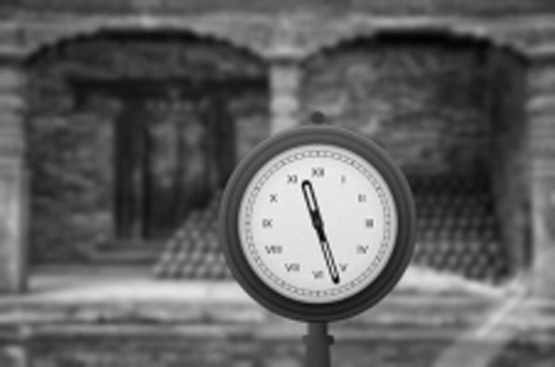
11:27
